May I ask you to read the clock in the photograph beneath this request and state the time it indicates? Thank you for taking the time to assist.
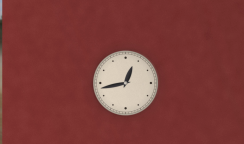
12:43
